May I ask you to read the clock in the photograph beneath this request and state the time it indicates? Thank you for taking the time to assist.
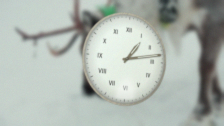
1:13
